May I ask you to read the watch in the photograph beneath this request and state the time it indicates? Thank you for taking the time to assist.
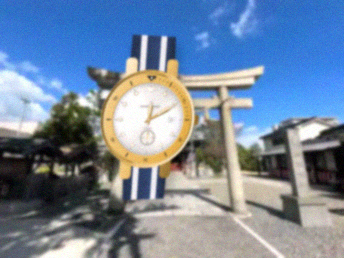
12:10
